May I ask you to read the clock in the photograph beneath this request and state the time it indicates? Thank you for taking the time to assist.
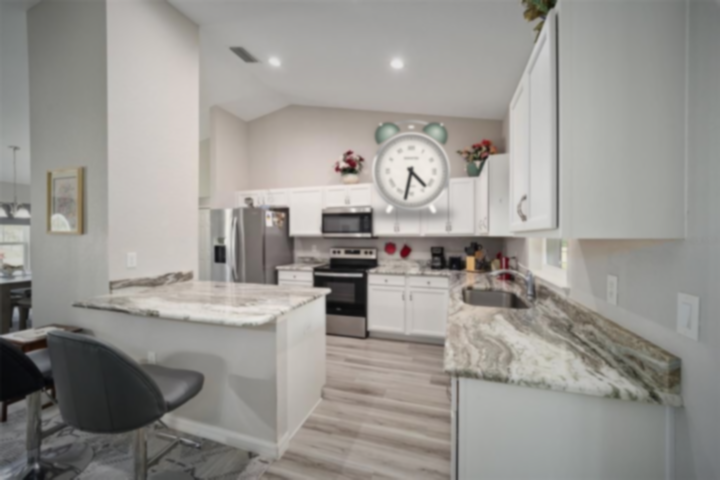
4:32
